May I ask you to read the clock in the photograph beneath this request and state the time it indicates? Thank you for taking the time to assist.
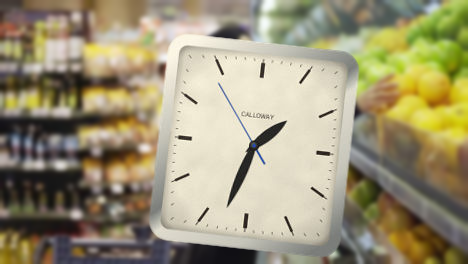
1:32:54
